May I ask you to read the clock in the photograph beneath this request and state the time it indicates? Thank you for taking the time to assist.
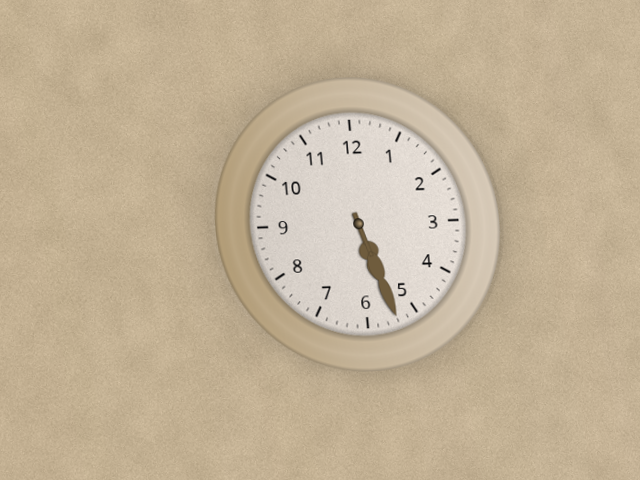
5:27
